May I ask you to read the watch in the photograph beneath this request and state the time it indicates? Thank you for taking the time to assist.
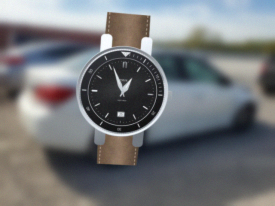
12:56
